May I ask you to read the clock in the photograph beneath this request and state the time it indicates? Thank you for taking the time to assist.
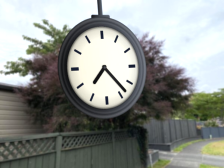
7:23
